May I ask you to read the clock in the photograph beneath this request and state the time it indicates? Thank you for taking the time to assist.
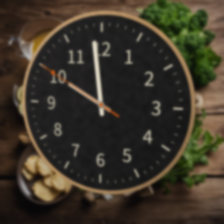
9:58:50
